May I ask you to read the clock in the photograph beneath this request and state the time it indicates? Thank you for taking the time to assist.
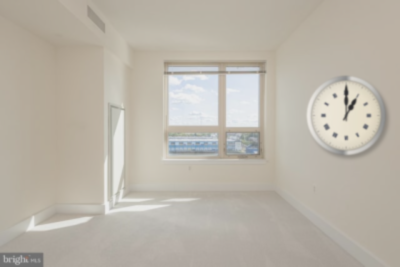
1:00
